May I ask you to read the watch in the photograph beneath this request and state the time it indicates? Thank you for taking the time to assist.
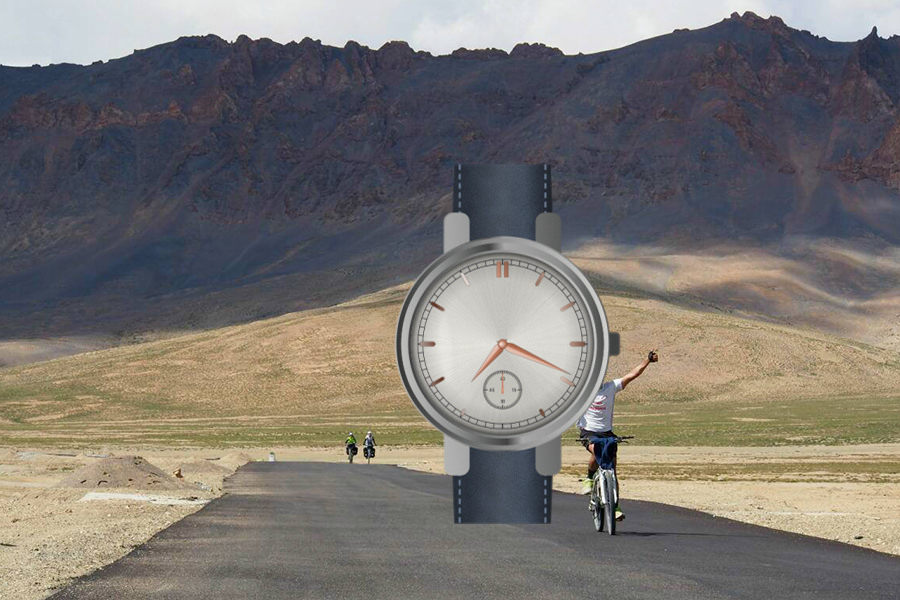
7:19
